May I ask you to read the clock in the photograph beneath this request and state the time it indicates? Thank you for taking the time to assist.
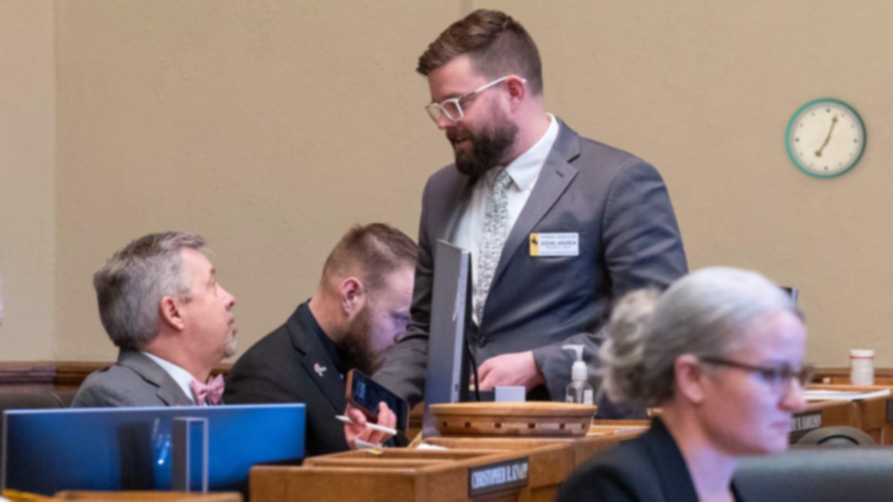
7:03
